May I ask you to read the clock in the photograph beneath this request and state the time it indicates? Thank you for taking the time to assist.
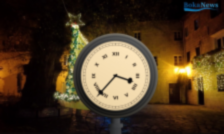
3:37
